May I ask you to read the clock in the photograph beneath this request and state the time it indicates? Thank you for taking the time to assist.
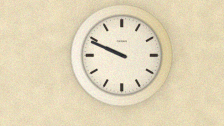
9:49
